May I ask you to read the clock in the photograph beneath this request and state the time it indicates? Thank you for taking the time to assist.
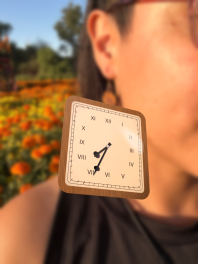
7:34
